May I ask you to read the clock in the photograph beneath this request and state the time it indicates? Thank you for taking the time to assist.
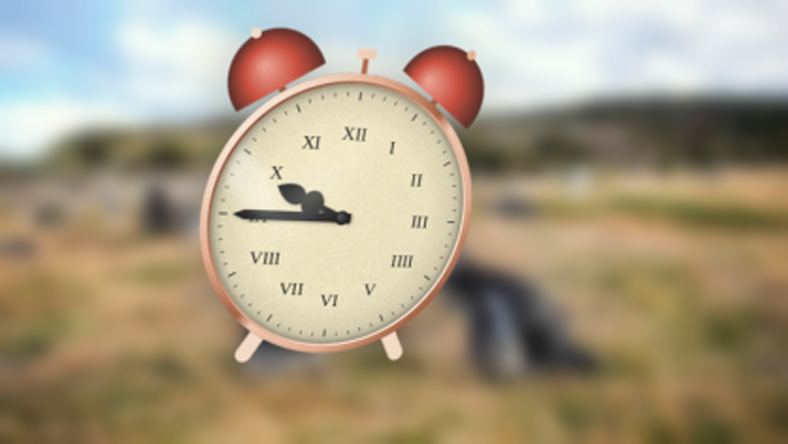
9:45
